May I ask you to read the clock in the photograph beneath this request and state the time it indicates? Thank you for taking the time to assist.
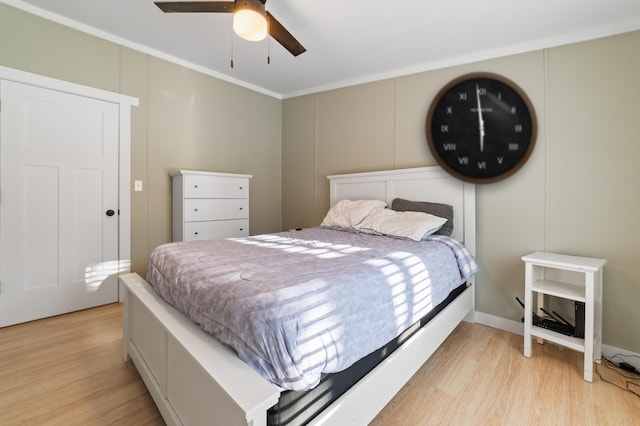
5:59
